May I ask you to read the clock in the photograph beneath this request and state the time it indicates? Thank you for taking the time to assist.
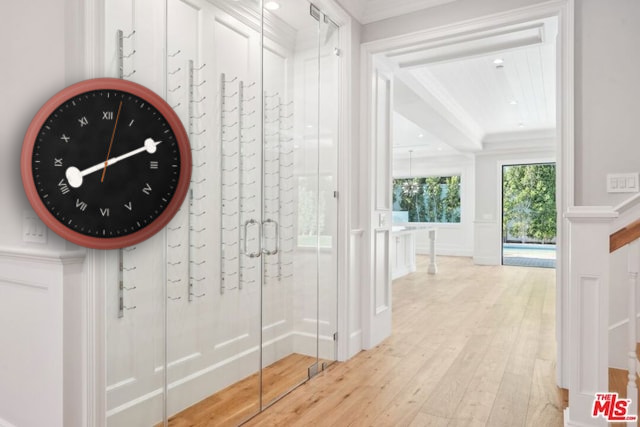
8:11:02
